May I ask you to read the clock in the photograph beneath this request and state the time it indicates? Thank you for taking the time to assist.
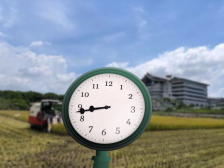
8:43
